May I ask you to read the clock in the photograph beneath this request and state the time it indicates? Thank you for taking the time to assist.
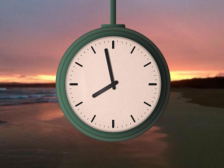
7:58
